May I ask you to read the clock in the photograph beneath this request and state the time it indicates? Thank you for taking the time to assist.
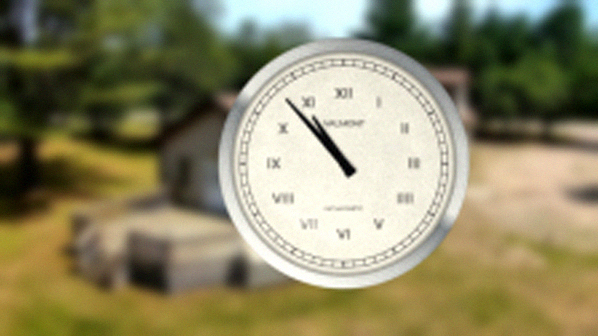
10:53
